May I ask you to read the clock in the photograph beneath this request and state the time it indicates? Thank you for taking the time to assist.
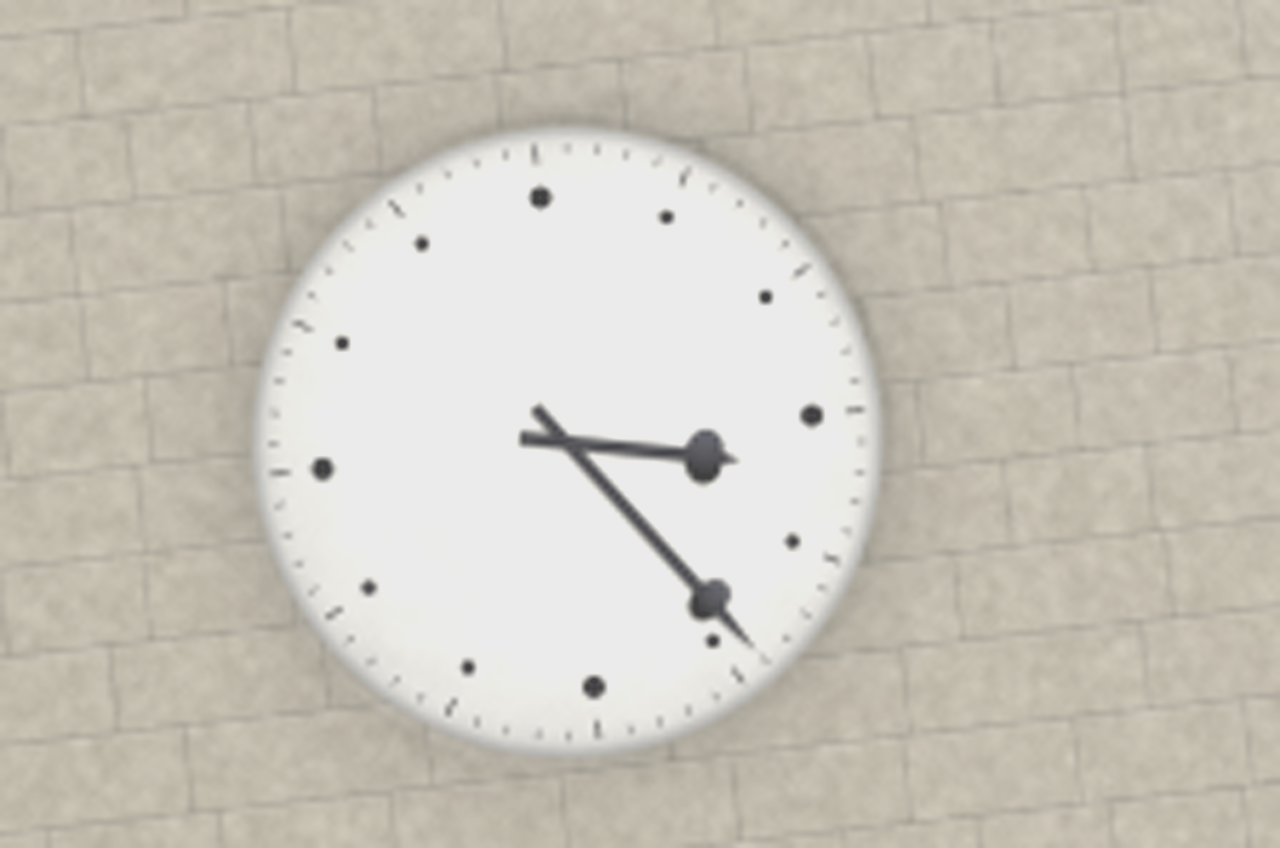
3:24
